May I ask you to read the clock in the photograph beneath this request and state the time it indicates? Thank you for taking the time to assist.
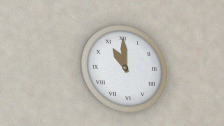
11:00
